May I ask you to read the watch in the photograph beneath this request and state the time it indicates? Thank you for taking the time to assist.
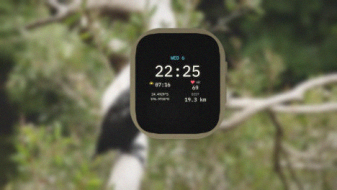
22:25
